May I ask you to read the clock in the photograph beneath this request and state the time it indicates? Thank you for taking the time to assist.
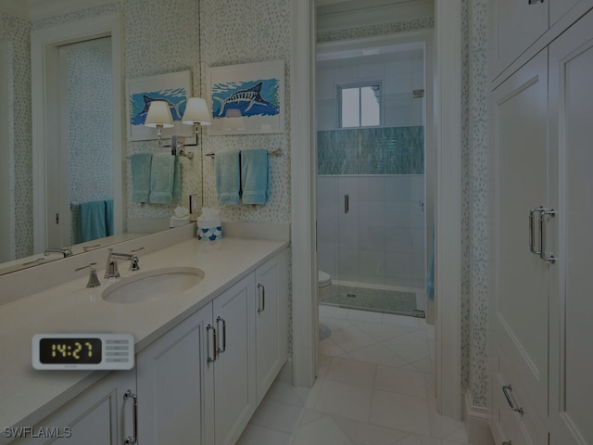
14:27
